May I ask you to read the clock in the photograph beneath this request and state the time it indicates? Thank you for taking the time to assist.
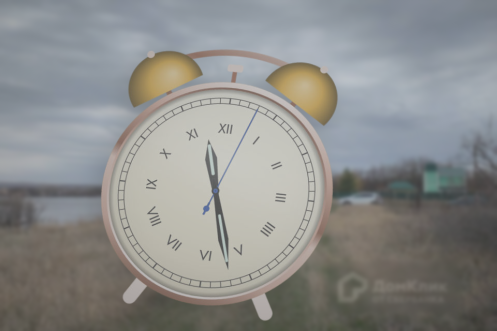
11:27:03
